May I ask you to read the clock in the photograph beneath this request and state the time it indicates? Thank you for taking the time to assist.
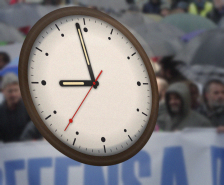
8:58:37
